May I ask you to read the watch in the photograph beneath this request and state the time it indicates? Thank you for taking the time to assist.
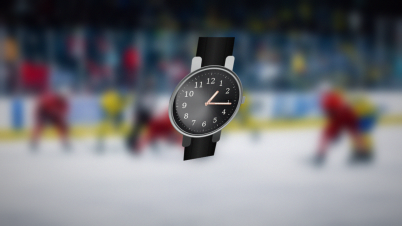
1:16
